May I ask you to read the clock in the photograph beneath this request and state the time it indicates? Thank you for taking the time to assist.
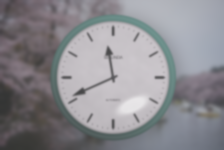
11:41
